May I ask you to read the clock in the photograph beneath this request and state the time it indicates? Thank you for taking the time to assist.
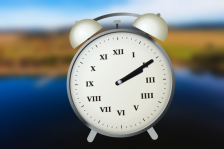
2:10
